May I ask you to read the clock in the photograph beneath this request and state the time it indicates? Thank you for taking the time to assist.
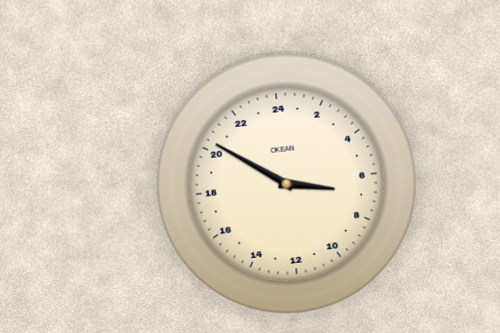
6:51
